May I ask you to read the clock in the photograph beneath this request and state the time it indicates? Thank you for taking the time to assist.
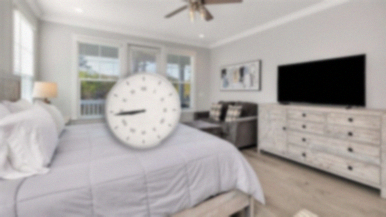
8:44
